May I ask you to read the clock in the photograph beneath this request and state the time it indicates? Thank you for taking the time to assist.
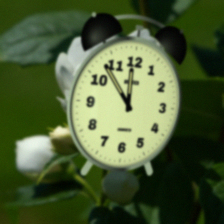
11:53
